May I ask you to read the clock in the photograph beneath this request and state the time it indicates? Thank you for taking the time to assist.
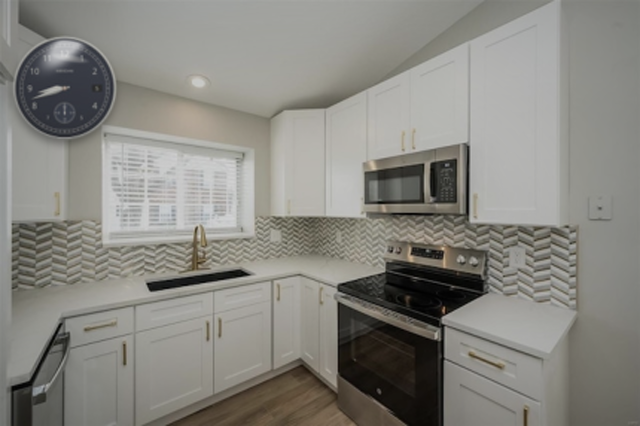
8:42
